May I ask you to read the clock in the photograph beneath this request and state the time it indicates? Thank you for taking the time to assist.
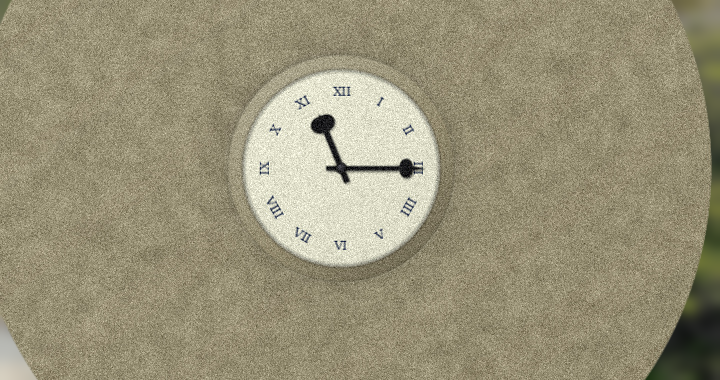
11:15
